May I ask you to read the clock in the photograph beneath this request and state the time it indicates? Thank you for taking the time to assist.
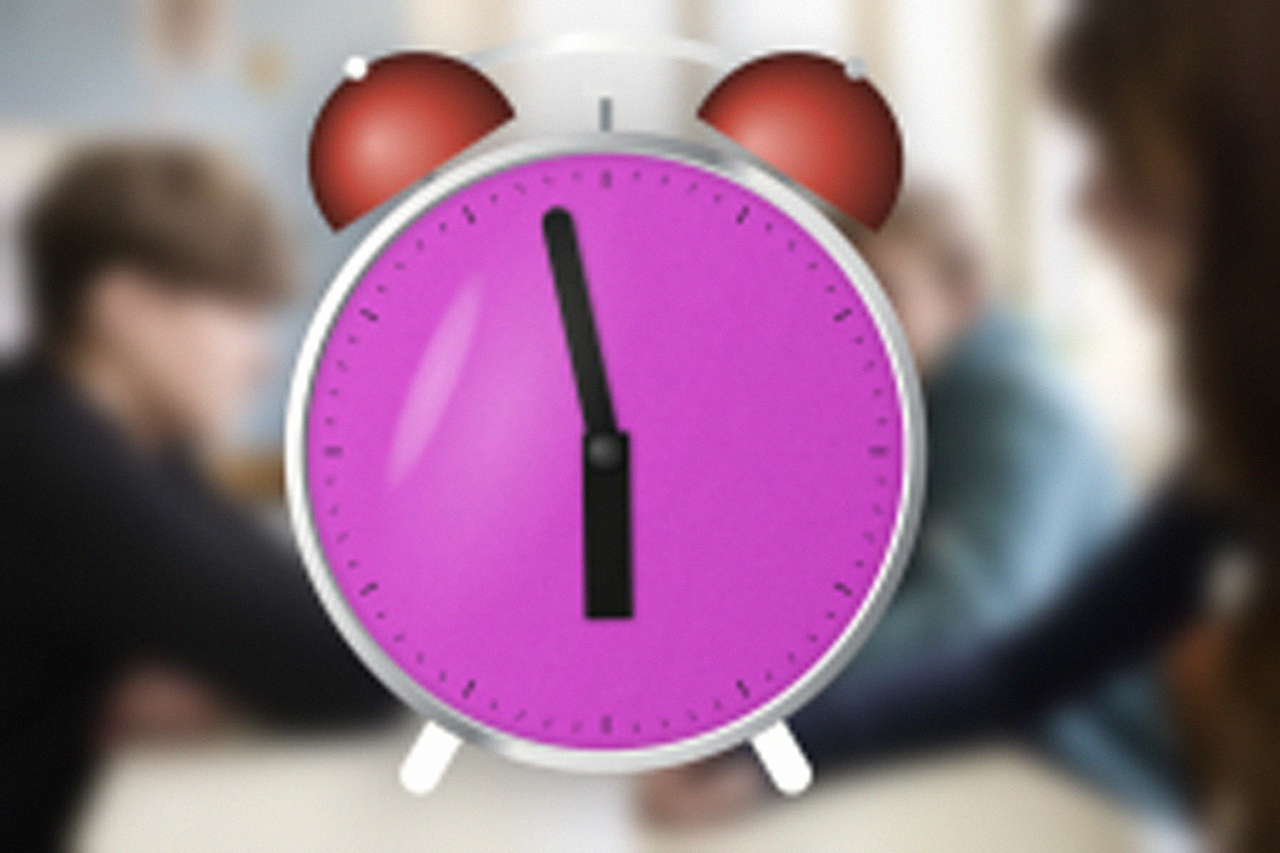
5:58
